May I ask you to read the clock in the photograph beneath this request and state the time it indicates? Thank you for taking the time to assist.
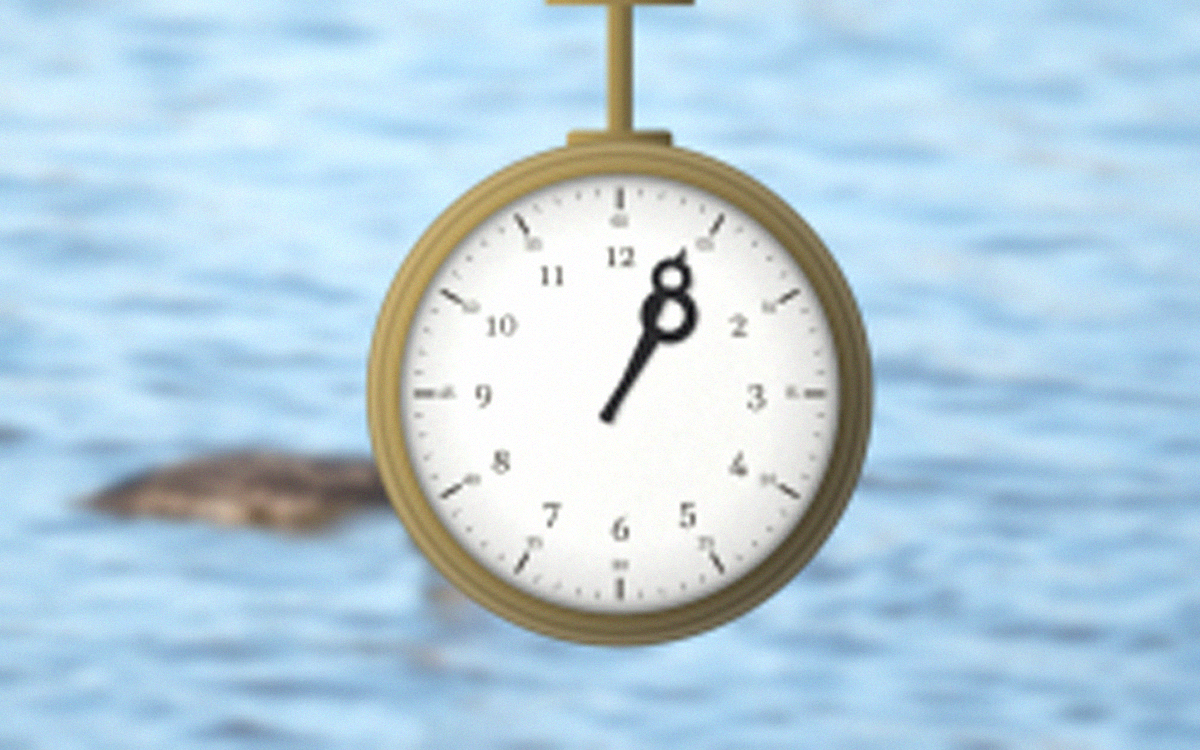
1:04
